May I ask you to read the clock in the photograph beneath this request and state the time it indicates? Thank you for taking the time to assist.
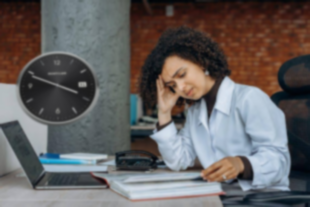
3:49
